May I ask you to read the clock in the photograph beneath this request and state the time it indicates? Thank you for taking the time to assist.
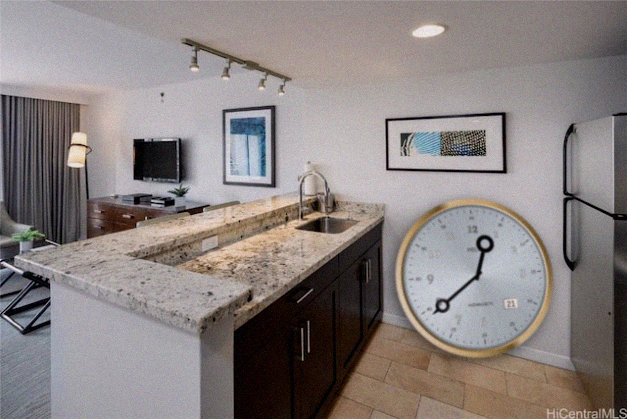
12:39
